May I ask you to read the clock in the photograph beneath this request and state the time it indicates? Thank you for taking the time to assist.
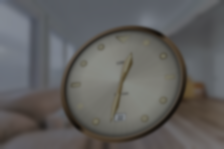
12:32
